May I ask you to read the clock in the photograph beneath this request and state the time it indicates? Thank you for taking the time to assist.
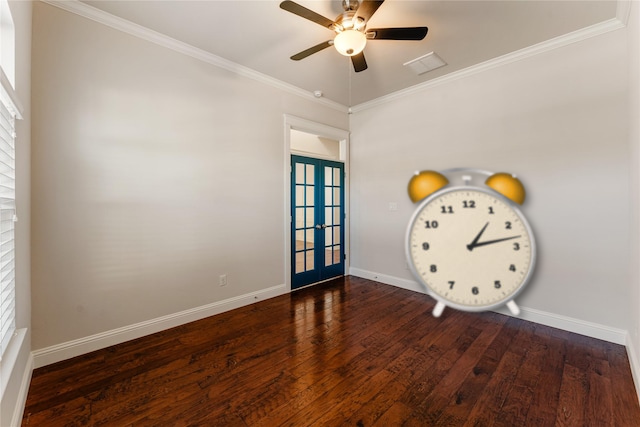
1:13
